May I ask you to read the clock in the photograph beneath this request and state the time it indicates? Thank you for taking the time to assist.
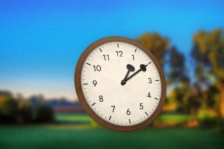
1:10
